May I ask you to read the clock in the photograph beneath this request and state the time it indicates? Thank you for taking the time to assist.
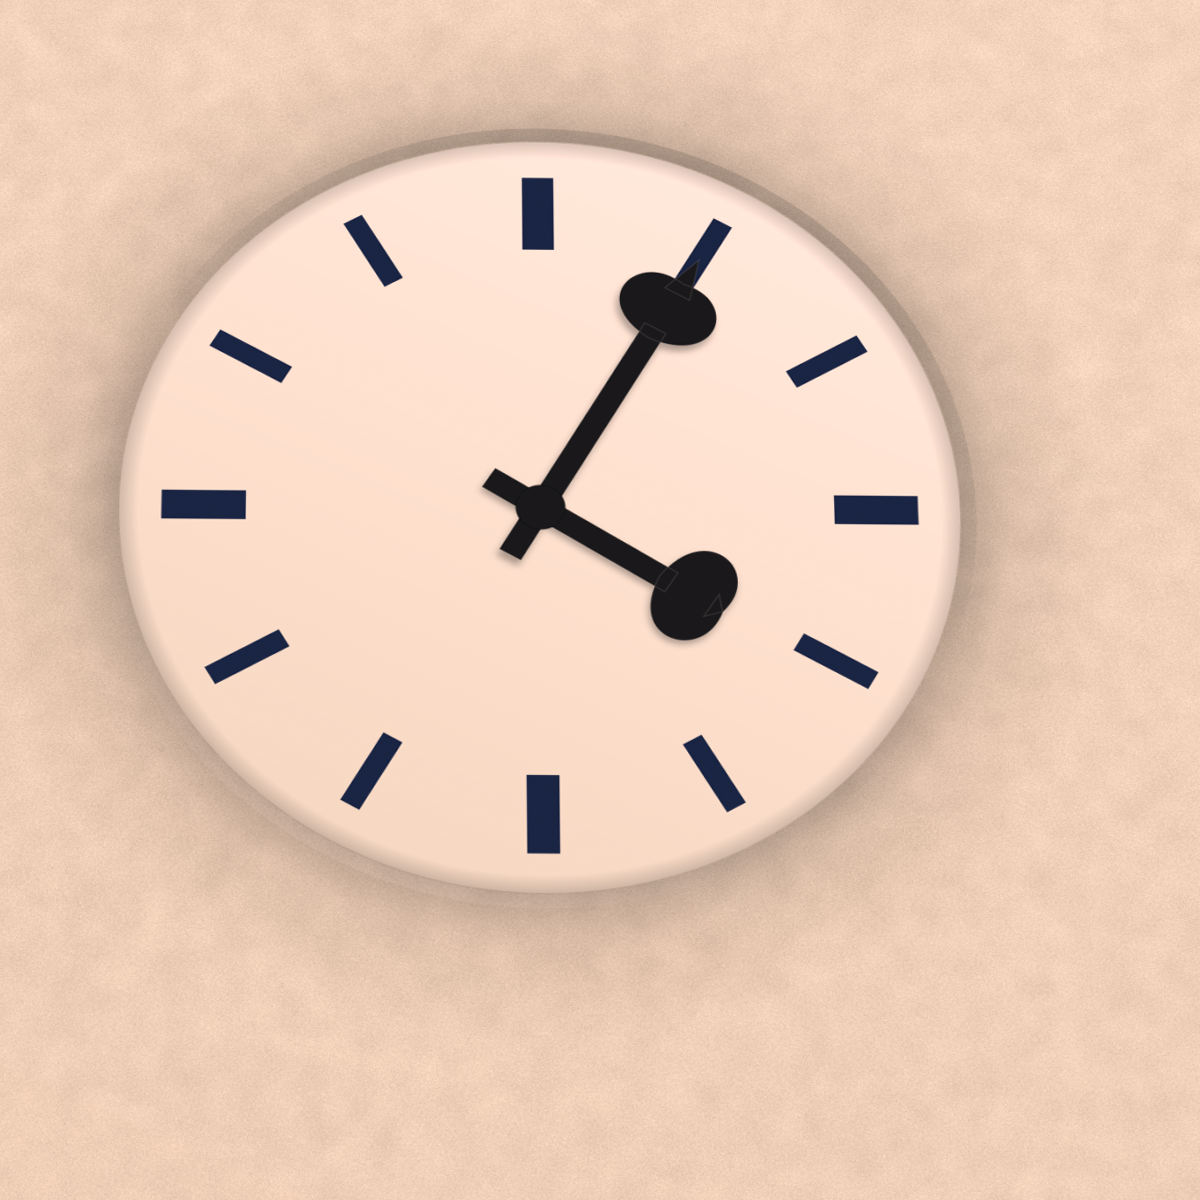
4:05
